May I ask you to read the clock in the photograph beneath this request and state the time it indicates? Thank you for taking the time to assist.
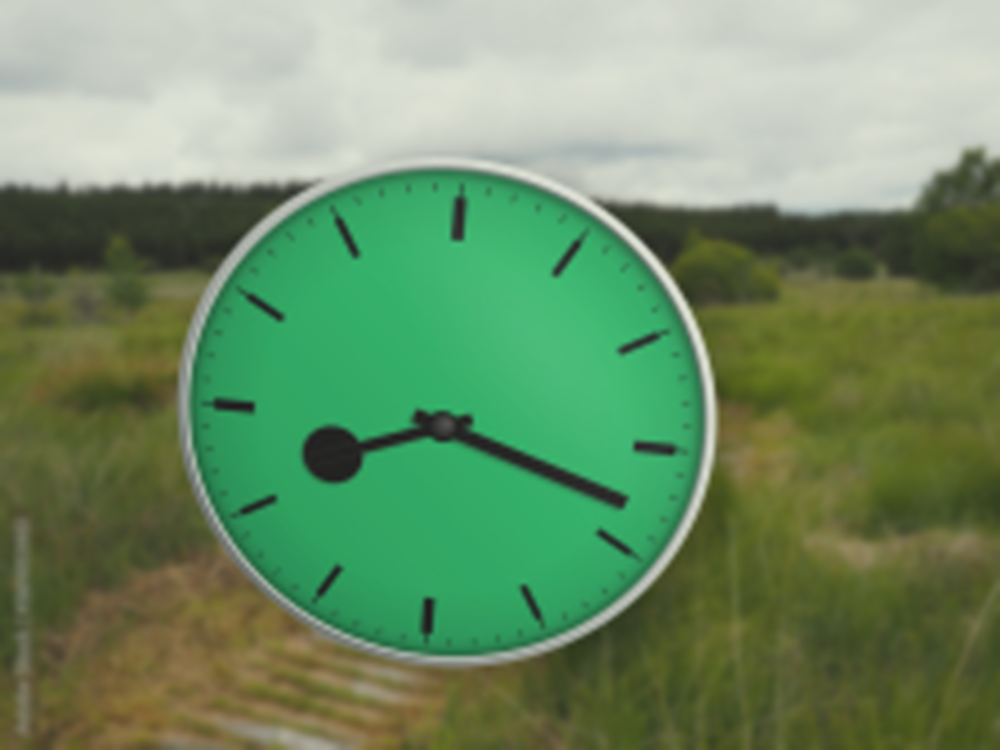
8:18
